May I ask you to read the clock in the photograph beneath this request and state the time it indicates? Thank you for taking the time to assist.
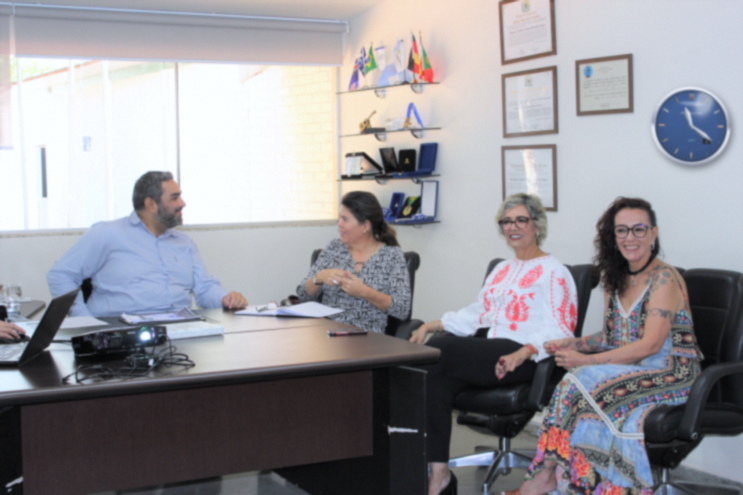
11:21
